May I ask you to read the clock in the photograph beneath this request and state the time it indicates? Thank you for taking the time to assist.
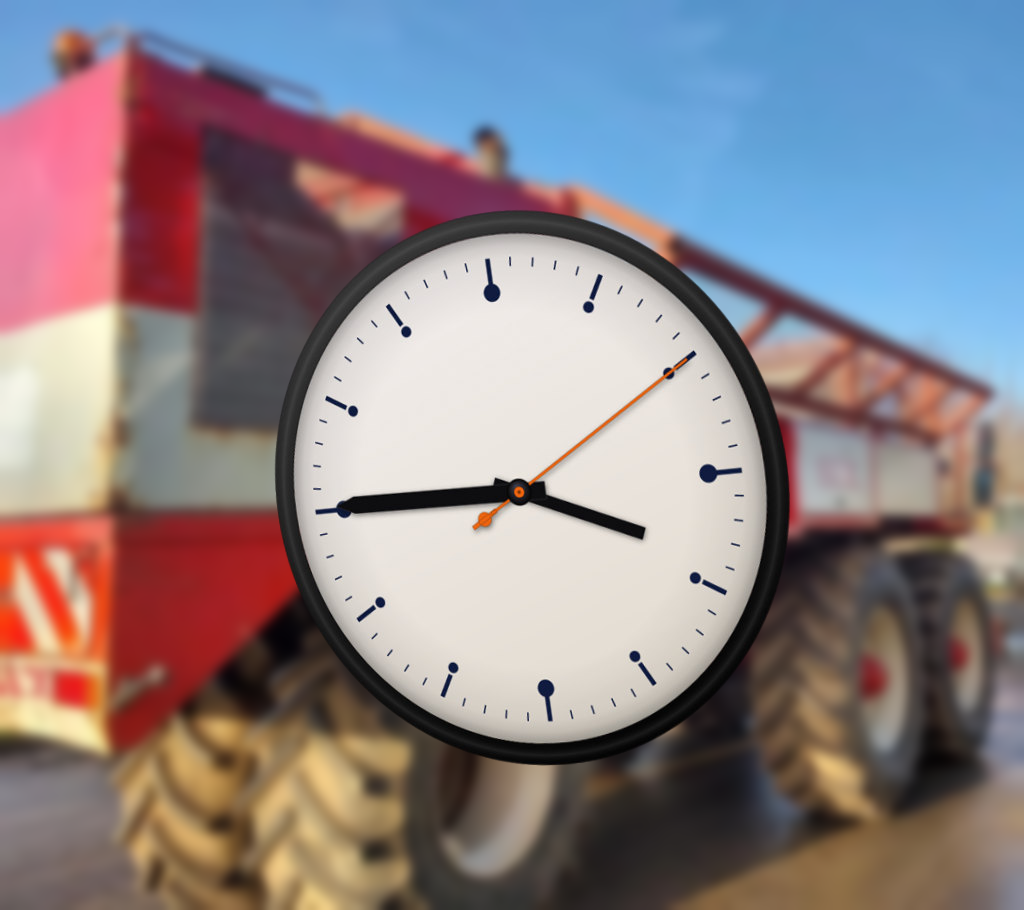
3:45:10
